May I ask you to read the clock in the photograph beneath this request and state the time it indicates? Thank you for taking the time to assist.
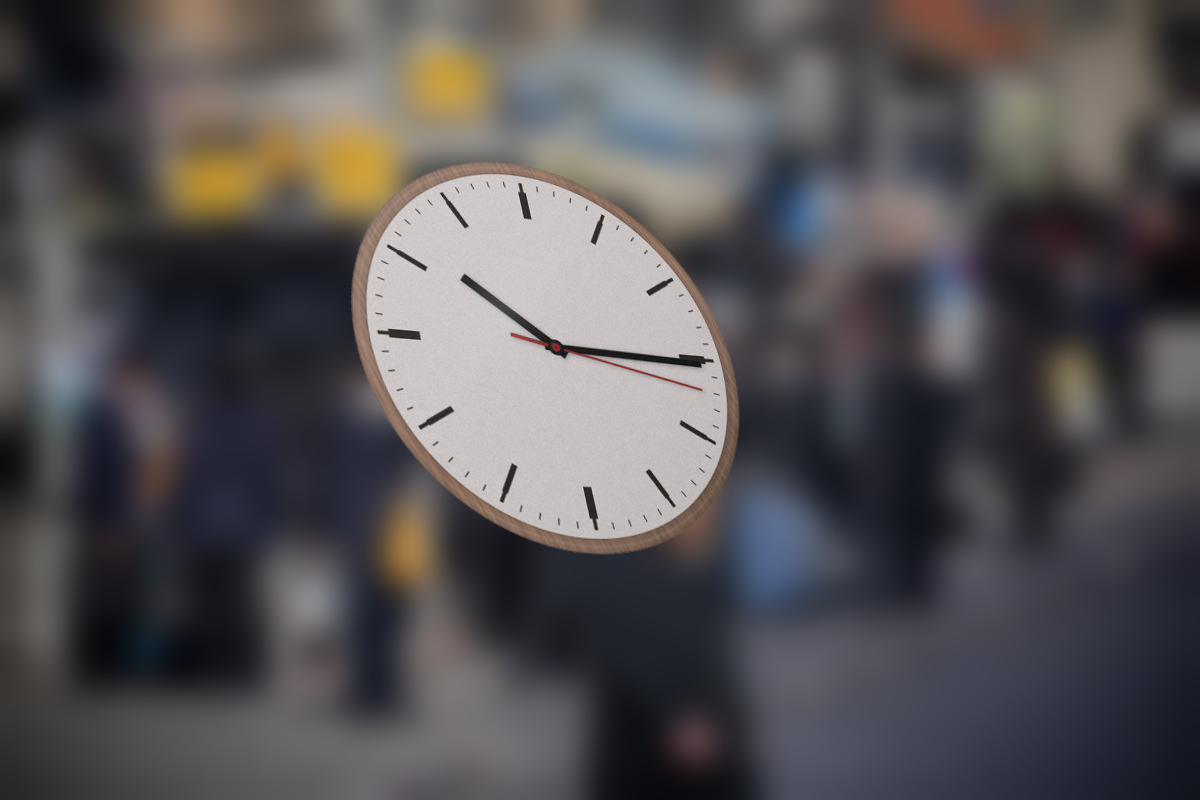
10:15:17
